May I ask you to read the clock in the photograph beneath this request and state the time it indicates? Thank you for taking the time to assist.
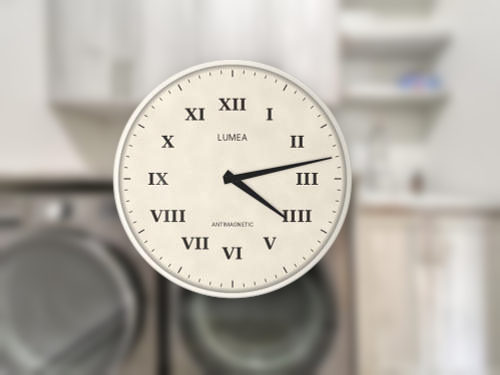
4:13
